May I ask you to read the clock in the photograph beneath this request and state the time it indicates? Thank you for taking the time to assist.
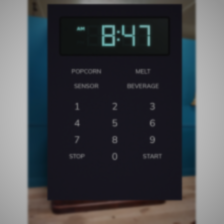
8:47
